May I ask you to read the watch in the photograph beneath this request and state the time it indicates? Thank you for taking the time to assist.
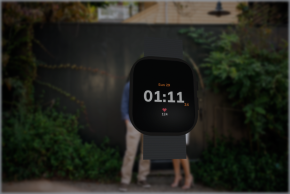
1:11
